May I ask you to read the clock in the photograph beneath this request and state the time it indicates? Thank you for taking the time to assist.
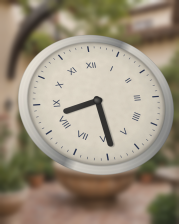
8:29
